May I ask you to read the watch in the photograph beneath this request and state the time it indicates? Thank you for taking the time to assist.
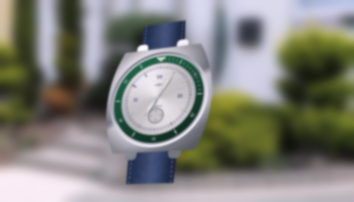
7:05
